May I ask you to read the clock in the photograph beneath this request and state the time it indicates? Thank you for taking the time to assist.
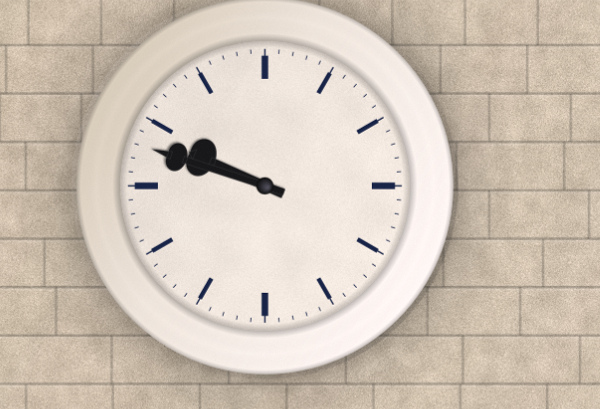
9:48
